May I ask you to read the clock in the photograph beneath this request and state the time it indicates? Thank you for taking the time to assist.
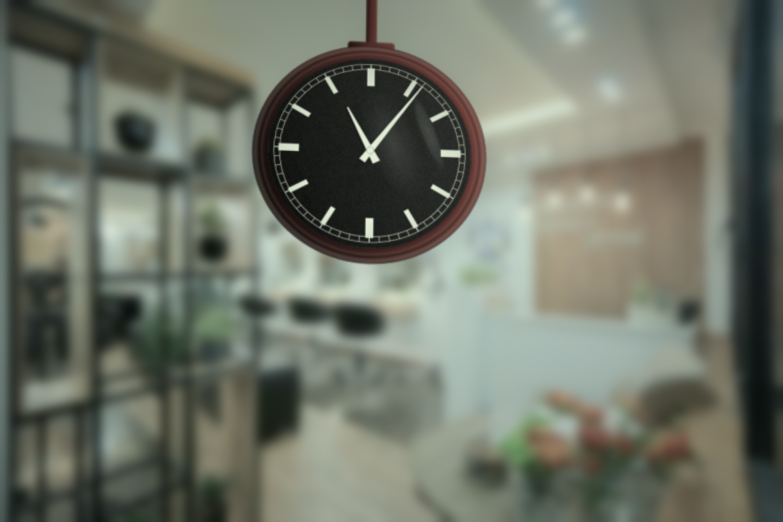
11:06
